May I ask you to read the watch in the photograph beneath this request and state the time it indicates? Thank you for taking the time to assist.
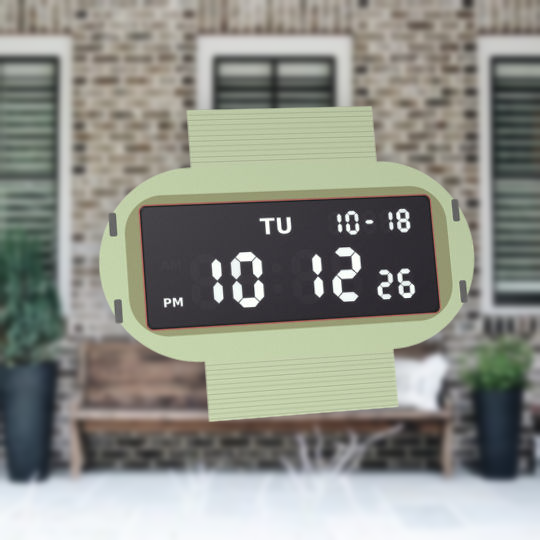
10:12:26
